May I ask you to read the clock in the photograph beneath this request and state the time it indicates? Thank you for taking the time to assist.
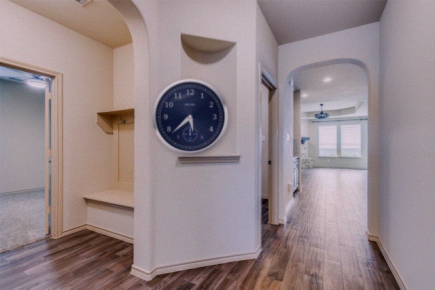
5:38
